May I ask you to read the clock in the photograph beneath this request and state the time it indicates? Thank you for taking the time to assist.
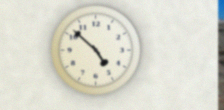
4:52
